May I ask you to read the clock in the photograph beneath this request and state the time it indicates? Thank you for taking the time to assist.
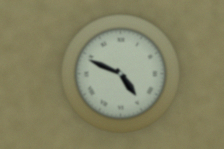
4:49
